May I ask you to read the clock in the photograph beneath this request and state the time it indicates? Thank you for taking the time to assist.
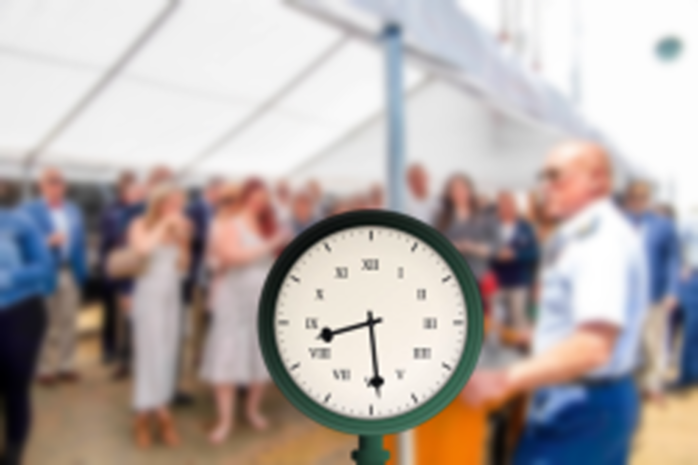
8:29
